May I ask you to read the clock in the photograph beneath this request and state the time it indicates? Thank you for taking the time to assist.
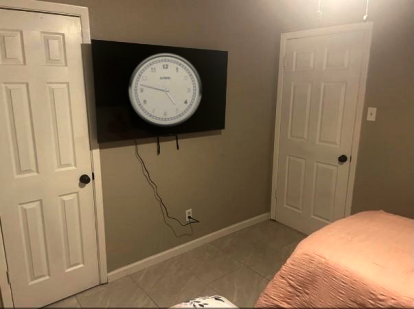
4:47
